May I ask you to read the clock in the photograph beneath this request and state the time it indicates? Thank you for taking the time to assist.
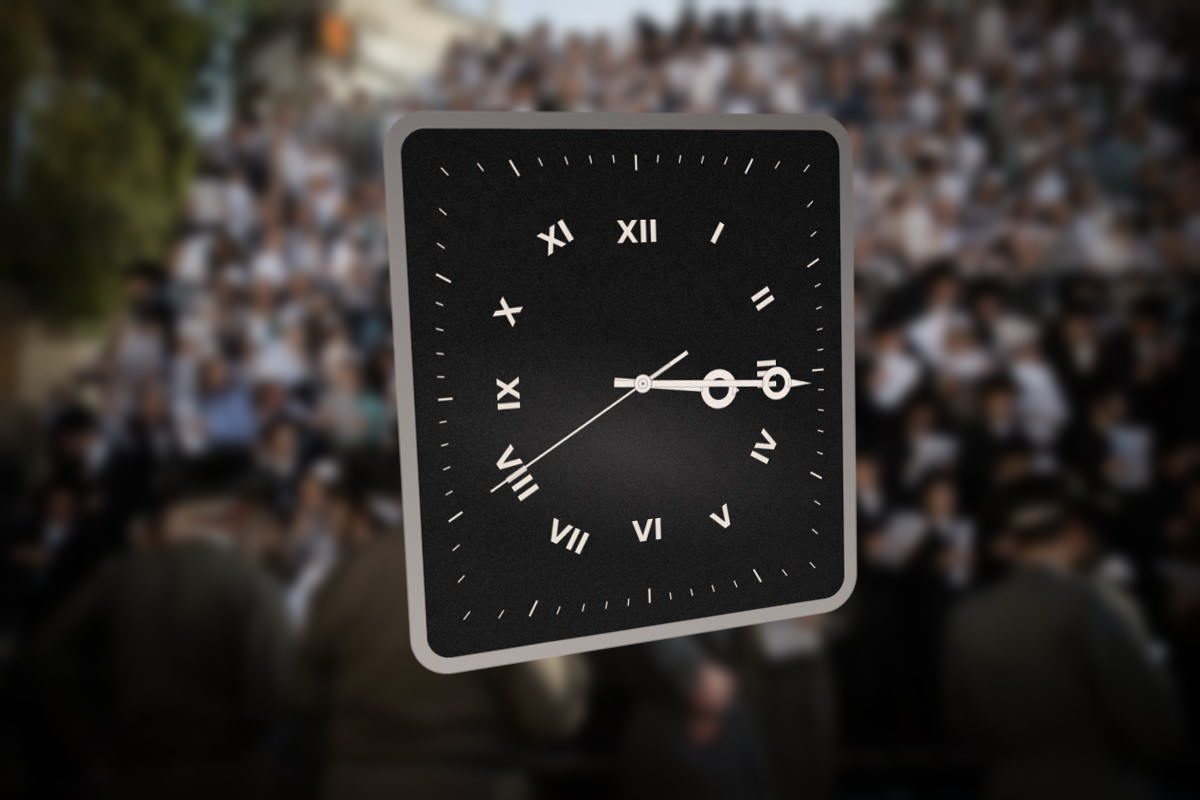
3:15:40
